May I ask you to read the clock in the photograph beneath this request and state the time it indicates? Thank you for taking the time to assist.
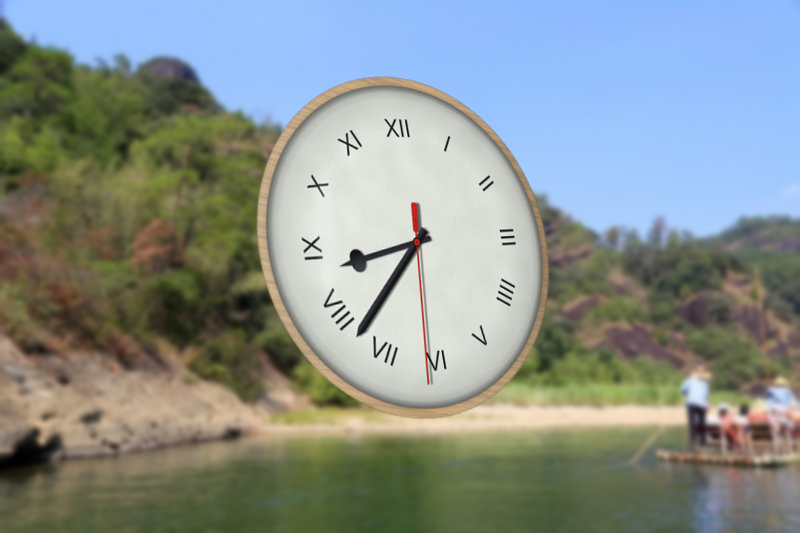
8:37:31
